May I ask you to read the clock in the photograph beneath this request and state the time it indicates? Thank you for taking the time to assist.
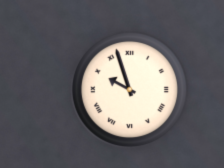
9:57
